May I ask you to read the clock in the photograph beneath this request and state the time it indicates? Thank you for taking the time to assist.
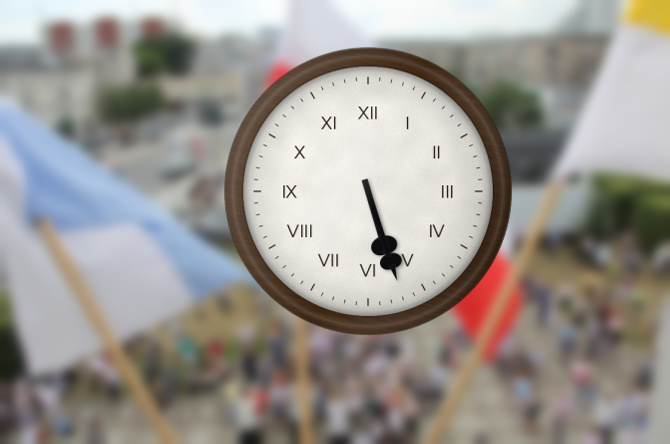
5:27
